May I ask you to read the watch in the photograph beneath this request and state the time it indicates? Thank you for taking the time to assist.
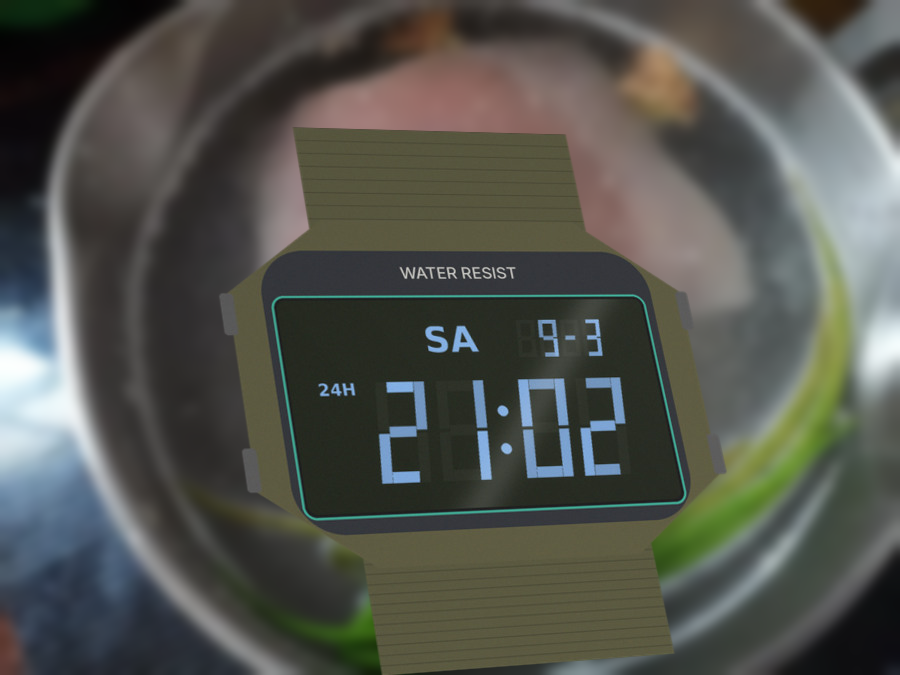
21:02
